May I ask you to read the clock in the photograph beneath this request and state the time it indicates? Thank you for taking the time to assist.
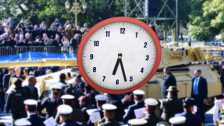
6:27
